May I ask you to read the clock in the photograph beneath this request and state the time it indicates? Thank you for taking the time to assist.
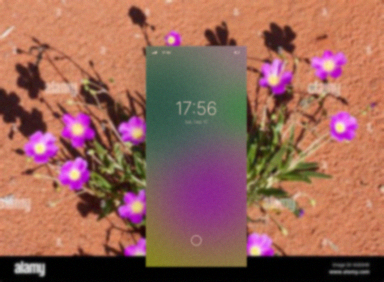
17:56
